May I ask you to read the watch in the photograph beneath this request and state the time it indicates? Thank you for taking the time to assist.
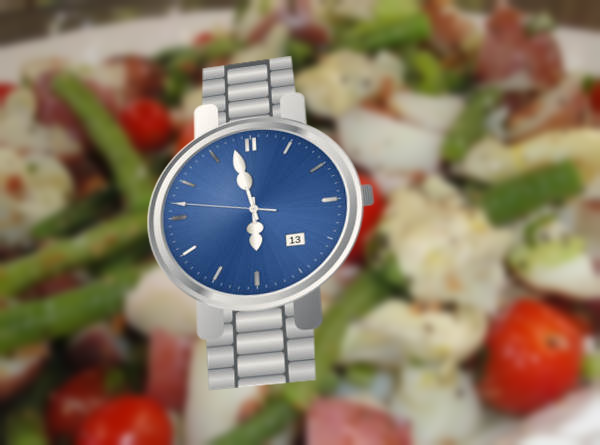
5:57:47
